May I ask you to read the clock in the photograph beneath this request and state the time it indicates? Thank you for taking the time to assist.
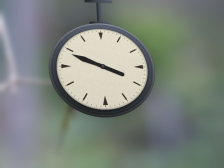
3:49
